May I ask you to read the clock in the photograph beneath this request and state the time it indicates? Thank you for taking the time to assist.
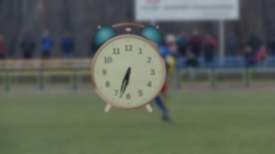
6:33
